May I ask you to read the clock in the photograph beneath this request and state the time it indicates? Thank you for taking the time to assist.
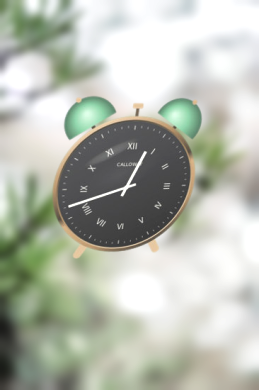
12:42
